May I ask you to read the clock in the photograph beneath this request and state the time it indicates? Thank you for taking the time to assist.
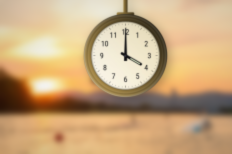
4:00
